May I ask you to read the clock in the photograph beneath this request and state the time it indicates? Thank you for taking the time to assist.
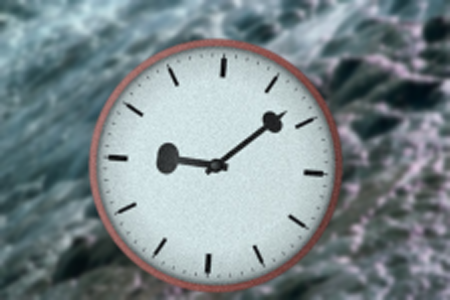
9:08
